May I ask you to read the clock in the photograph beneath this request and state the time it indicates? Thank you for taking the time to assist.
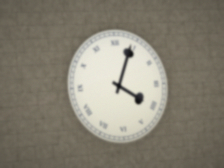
4:04
